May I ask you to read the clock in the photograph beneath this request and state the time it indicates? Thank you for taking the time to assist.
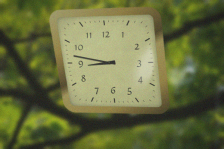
8:47
